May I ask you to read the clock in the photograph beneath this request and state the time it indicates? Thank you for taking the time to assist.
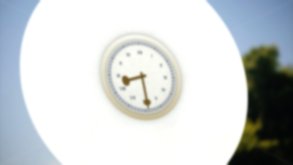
8:29
